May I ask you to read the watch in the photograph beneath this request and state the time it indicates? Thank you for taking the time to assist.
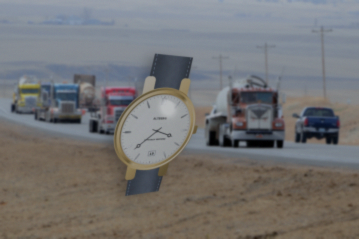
3:38
